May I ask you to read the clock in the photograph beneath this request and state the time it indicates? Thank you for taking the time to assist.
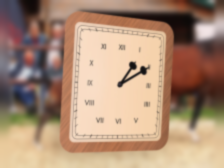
1:10
